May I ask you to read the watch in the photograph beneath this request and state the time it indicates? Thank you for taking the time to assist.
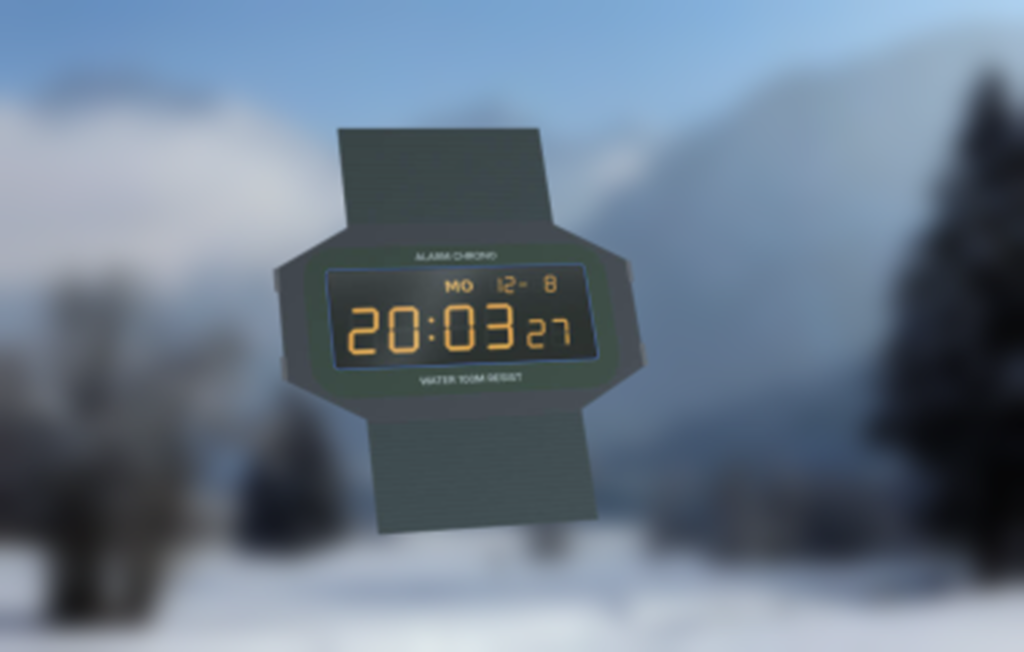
20:03:27
